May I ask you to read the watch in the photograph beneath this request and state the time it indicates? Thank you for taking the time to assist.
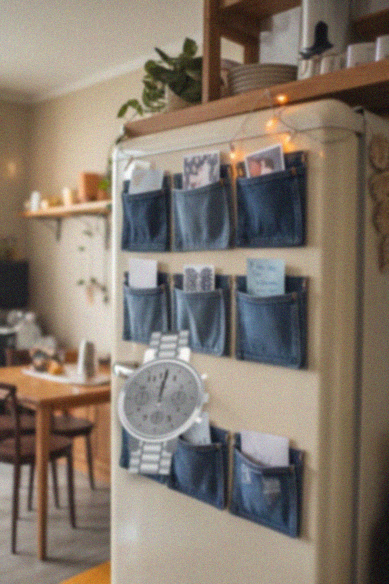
12:01
